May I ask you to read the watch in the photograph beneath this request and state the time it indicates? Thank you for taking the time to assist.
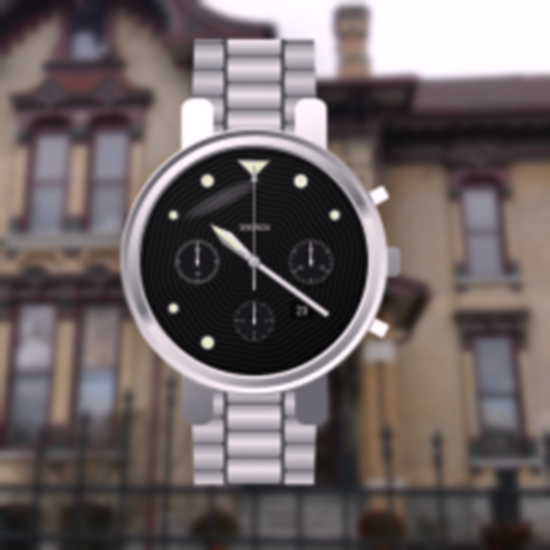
10:21
